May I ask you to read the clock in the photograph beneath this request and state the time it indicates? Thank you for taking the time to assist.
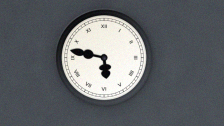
5:47
